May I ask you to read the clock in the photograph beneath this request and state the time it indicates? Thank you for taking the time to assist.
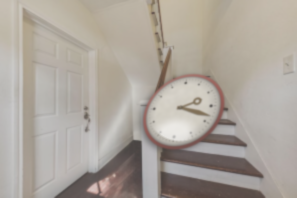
2:18
